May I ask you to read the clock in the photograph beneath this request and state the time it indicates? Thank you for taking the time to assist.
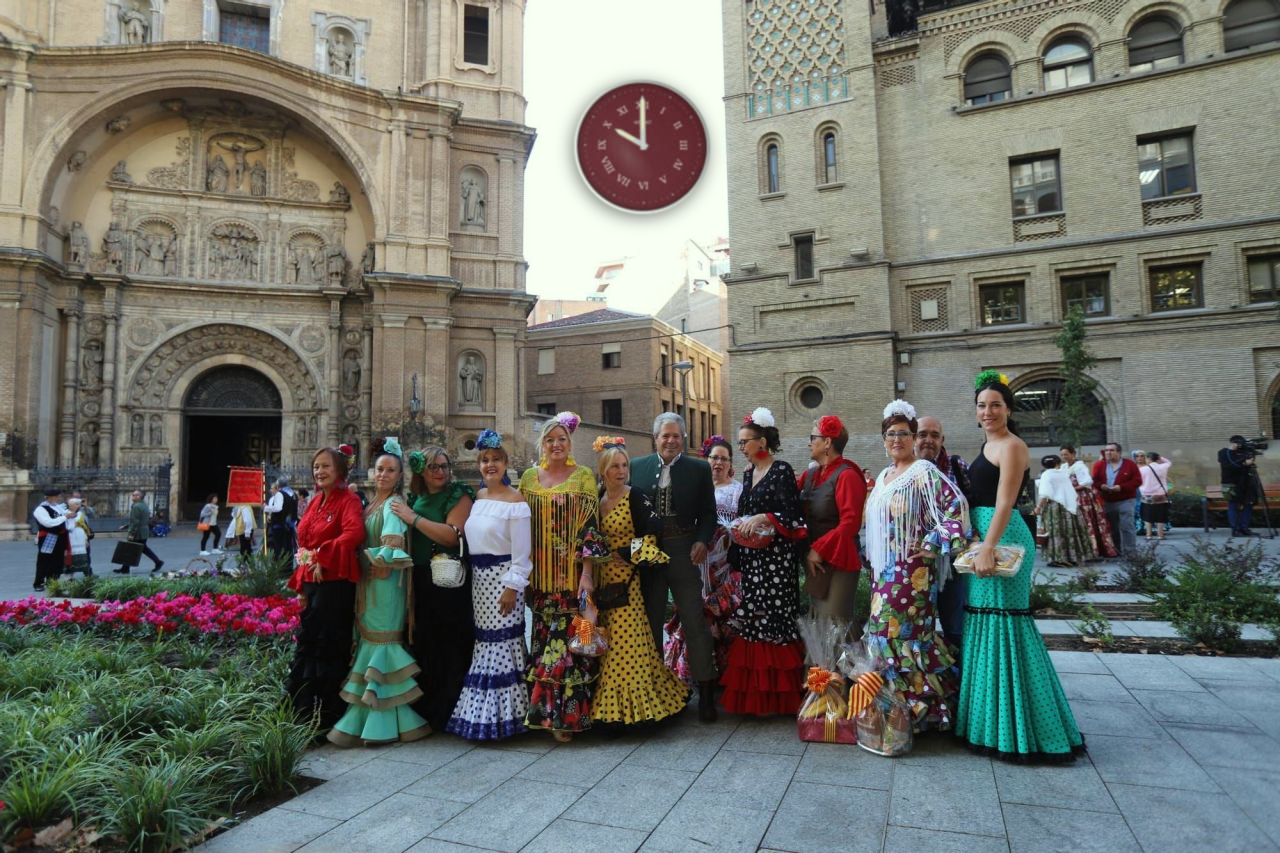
10:00
